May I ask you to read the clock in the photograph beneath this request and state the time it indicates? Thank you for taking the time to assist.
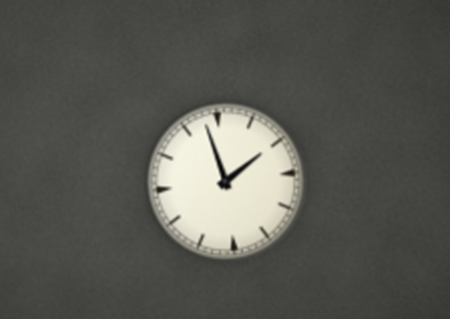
1:58
